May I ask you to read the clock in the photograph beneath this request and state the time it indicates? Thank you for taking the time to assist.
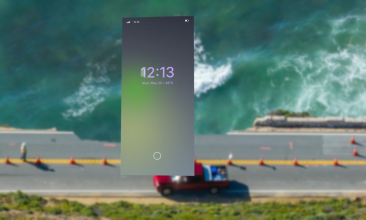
12:13
